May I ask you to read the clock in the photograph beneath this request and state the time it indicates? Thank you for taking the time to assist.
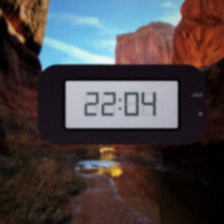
22:04
